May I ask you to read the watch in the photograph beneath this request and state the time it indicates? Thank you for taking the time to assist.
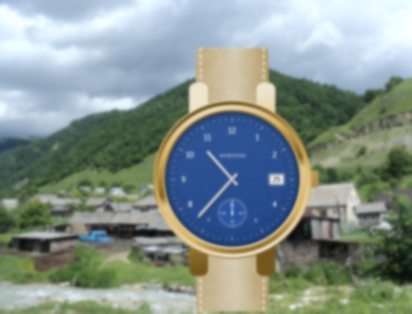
10:37
